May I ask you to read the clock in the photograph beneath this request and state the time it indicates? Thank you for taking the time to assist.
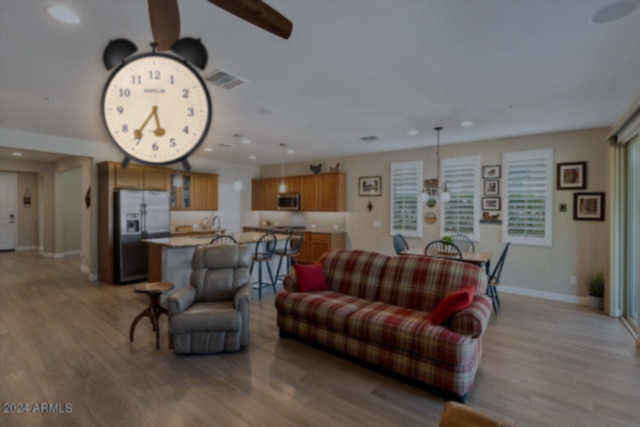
5:36
